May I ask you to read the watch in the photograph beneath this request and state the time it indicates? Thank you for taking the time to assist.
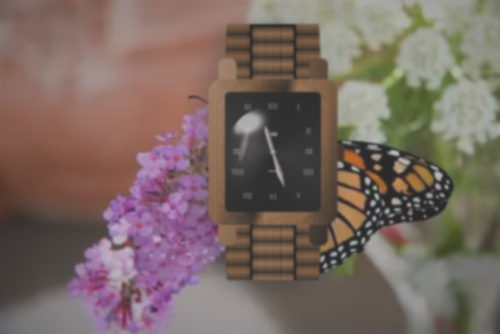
11:27
